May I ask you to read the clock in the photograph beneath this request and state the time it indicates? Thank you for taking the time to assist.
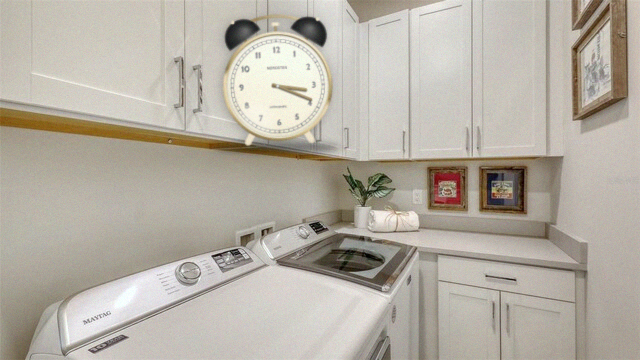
3:19
